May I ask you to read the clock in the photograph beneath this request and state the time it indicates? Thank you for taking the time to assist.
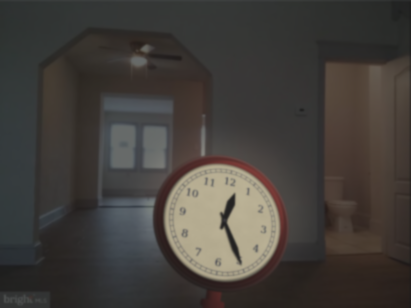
12:25
